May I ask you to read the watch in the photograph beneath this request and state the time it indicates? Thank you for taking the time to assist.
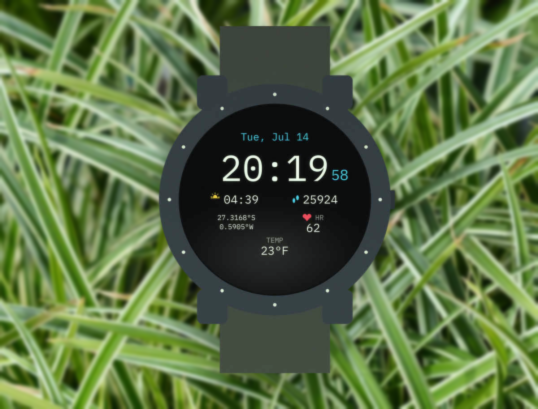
20:19:58
